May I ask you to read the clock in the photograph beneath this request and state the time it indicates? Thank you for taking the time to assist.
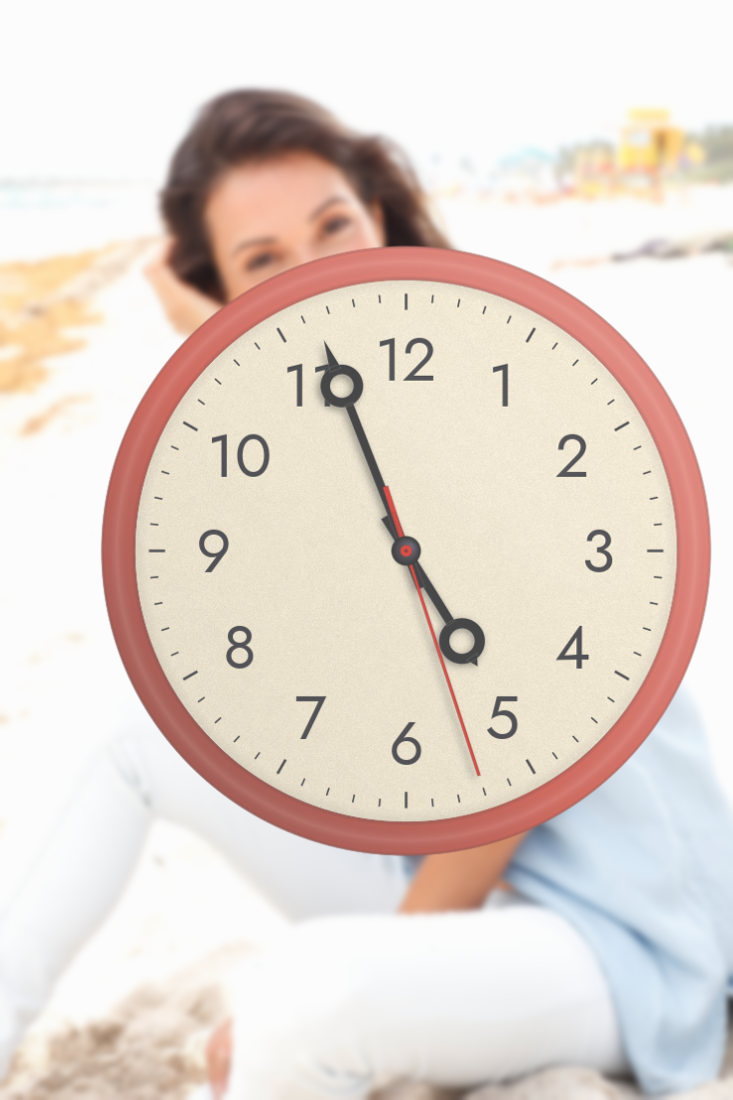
4:56:27
